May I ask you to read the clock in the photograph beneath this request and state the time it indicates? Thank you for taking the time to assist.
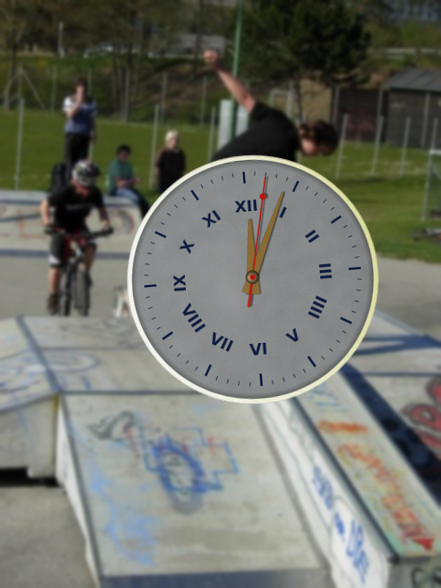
12:04:02
